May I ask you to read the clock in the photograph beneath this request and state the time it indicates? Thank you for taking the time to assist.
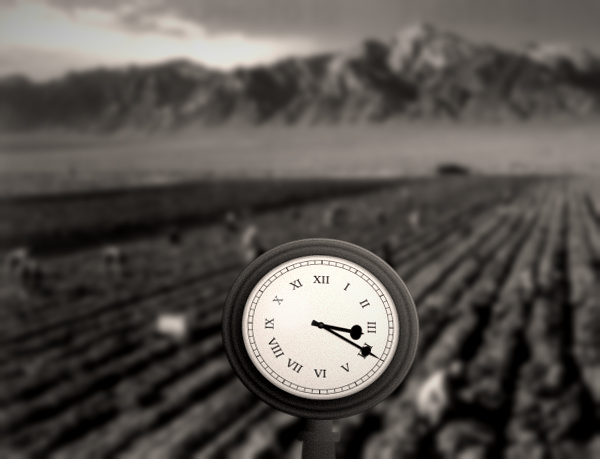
3:20
